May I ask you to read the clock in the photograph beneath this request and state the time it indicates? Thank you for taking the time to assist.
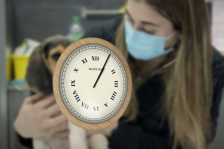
1:05
